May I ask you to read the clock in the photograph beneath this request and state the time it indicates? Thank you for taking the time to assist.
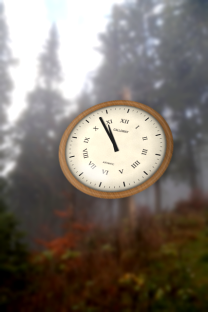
10:53
